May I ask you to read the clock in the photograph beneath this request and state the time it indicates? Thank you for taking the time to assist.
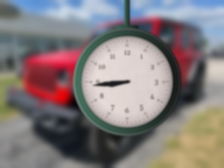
8:44
